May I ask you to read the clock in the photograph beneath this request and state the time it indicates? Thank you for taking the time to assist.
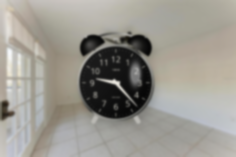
9:23
